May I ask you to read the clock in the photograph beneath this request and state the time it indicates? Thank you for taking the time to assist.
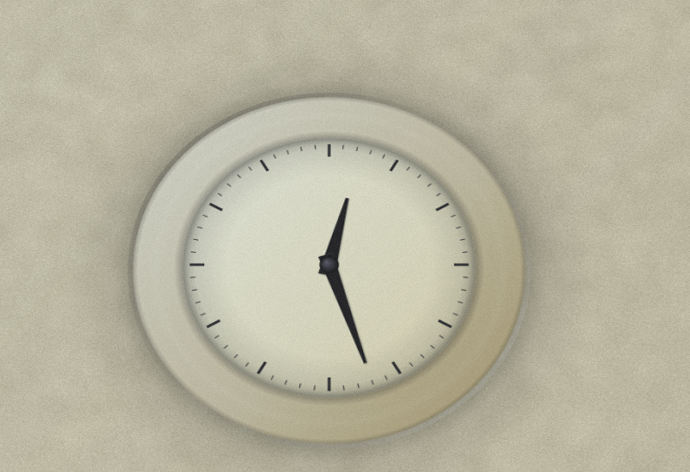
12:27
